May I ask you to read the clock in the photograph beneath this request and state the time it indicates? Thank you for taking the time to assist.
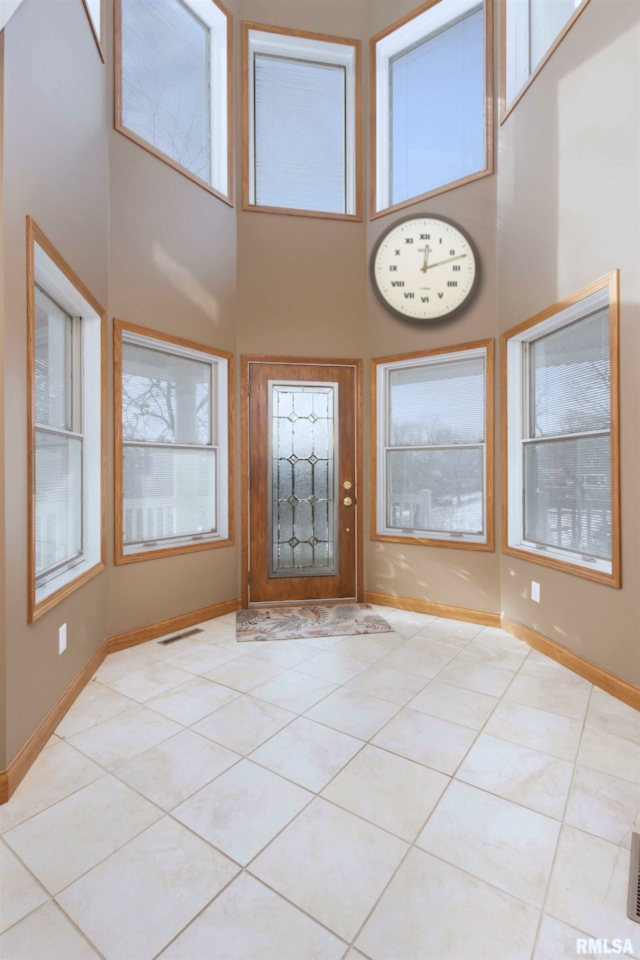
12:12
